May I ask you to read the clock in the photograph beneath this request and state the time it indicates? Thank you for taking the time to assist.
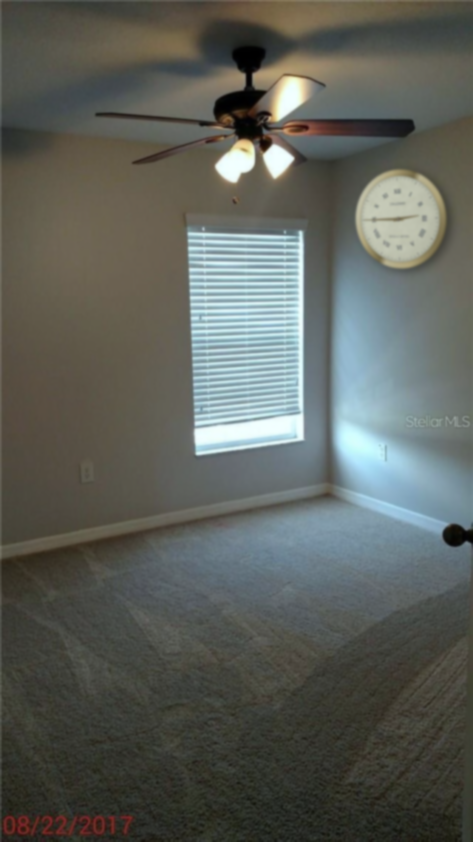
2:45
